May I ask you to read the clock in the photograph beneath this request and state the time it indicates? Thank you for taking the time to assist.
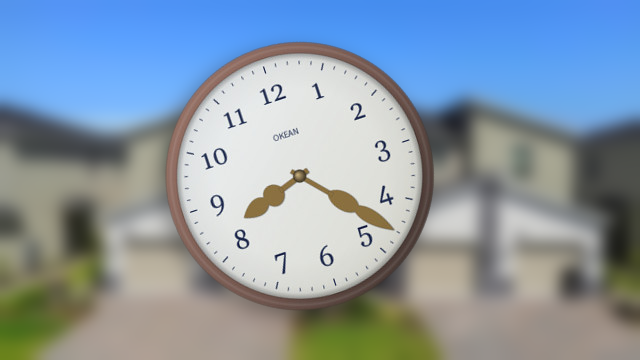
8:23
